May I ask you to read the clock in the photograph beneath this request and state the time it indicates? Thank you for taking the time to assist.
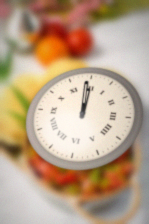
11:59
